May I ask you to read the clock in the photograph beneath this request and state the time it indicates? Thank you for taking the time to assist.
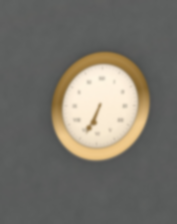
6:34
